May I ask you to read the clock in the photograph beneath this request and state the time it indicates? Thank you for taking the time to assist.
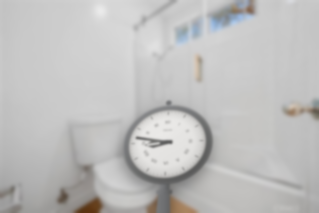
8:47
